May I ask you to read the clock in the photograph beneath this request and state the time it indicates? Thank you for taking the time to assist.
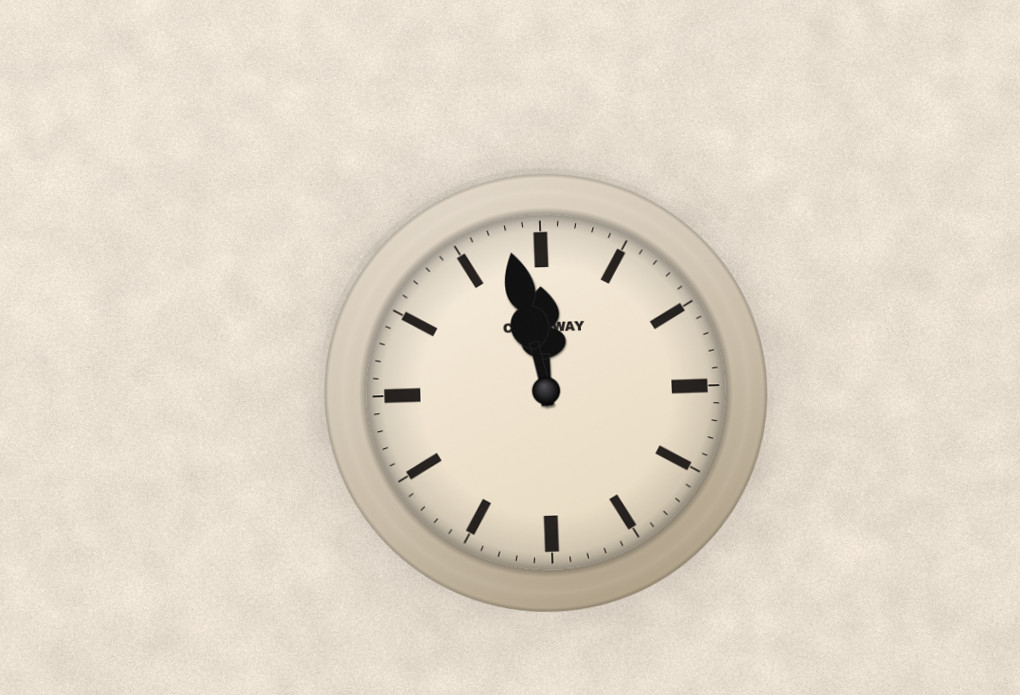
11:58
